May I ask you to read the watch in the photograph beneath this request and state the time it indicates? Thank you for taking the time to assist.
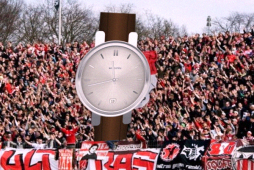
11:43
